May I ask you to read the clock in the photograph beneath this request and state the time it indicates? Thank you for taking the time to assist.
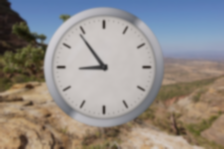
8:54
